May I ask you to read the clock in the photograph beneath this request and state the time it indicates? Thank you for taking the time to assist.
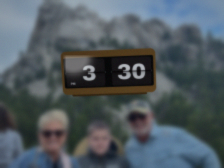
3:30
